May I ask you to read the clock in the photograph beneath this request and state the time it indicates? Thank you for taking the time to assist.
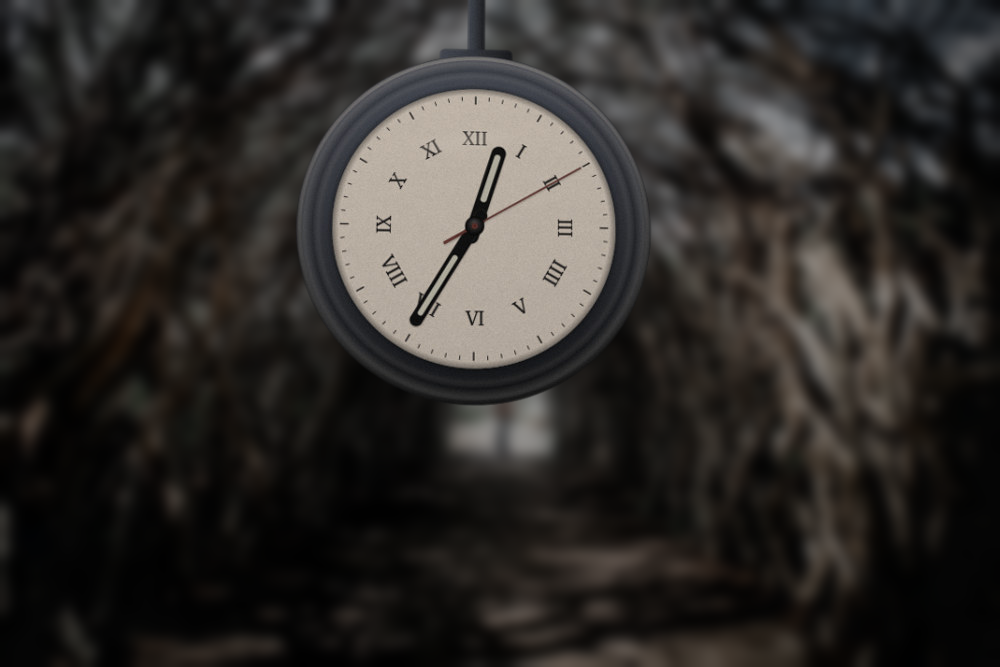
12:35:10
